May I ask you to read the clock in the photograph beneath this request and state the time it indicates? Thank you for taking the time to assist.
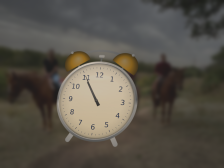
10:55
